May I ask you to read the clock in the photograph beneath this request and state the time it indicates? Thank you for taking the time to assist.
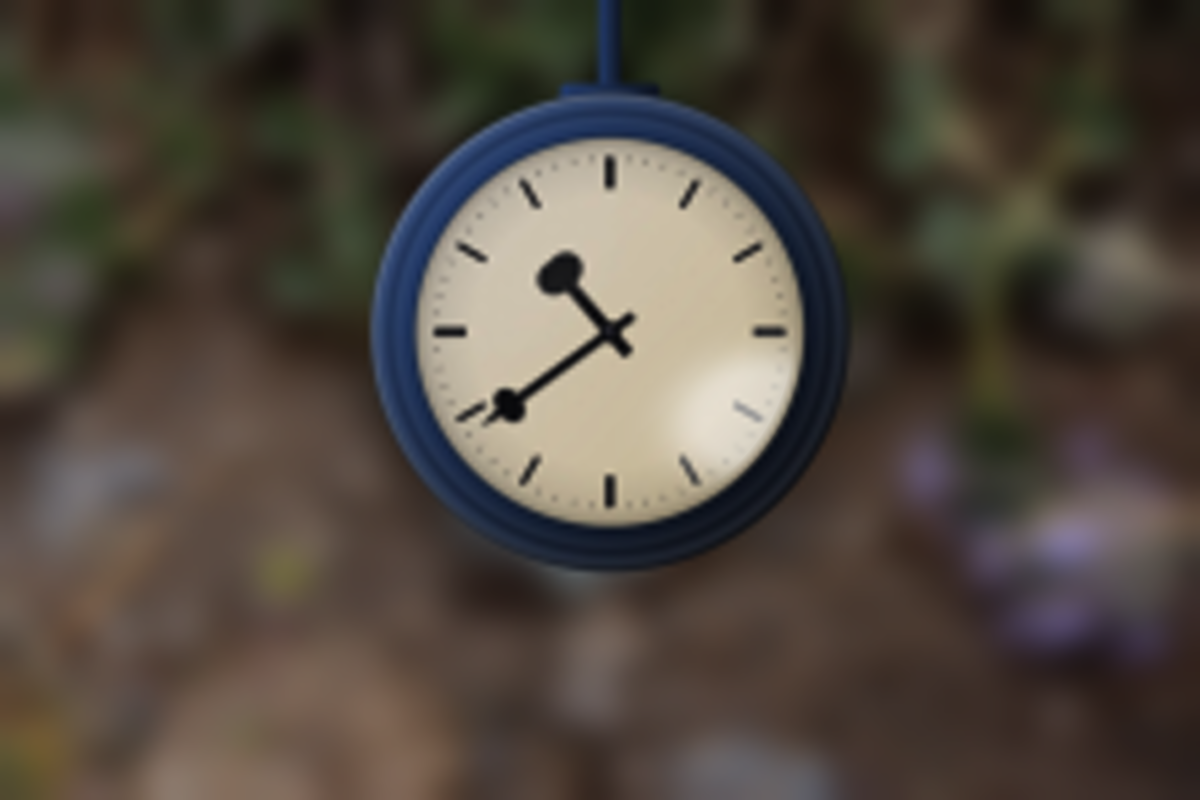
10:39
